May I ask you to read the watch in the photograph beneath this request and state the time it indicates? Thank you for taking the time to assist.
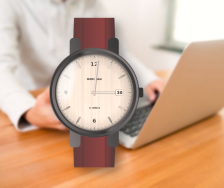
3:01
